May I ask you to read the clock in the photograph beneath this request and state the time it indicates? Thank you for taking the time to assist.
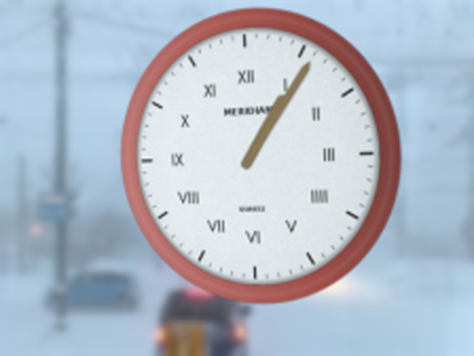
1:06
